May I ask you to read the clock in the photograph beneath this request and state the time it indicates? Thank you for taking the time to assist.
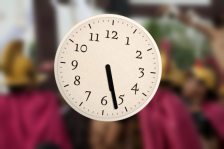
5:27
